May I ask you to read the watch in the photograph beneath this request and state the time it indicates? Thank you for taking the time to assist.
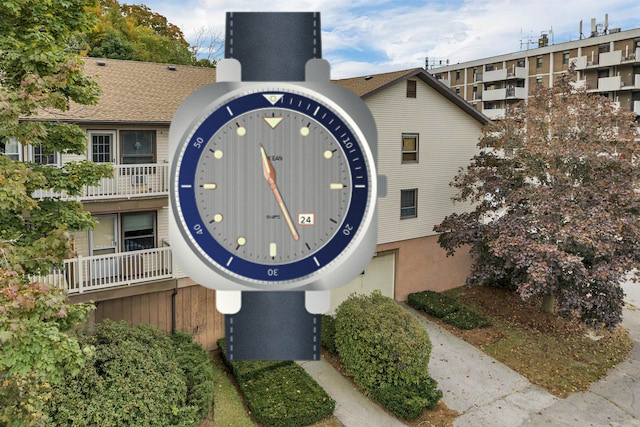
11:26
